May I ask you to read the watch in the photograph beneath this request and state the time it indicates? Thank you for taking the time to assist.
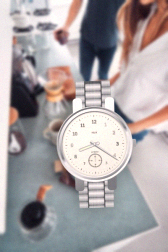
8:21
